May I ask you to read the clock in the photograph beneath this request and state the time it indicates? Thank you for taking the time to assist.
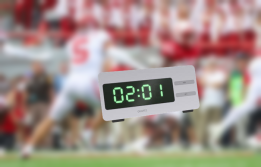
2:01
